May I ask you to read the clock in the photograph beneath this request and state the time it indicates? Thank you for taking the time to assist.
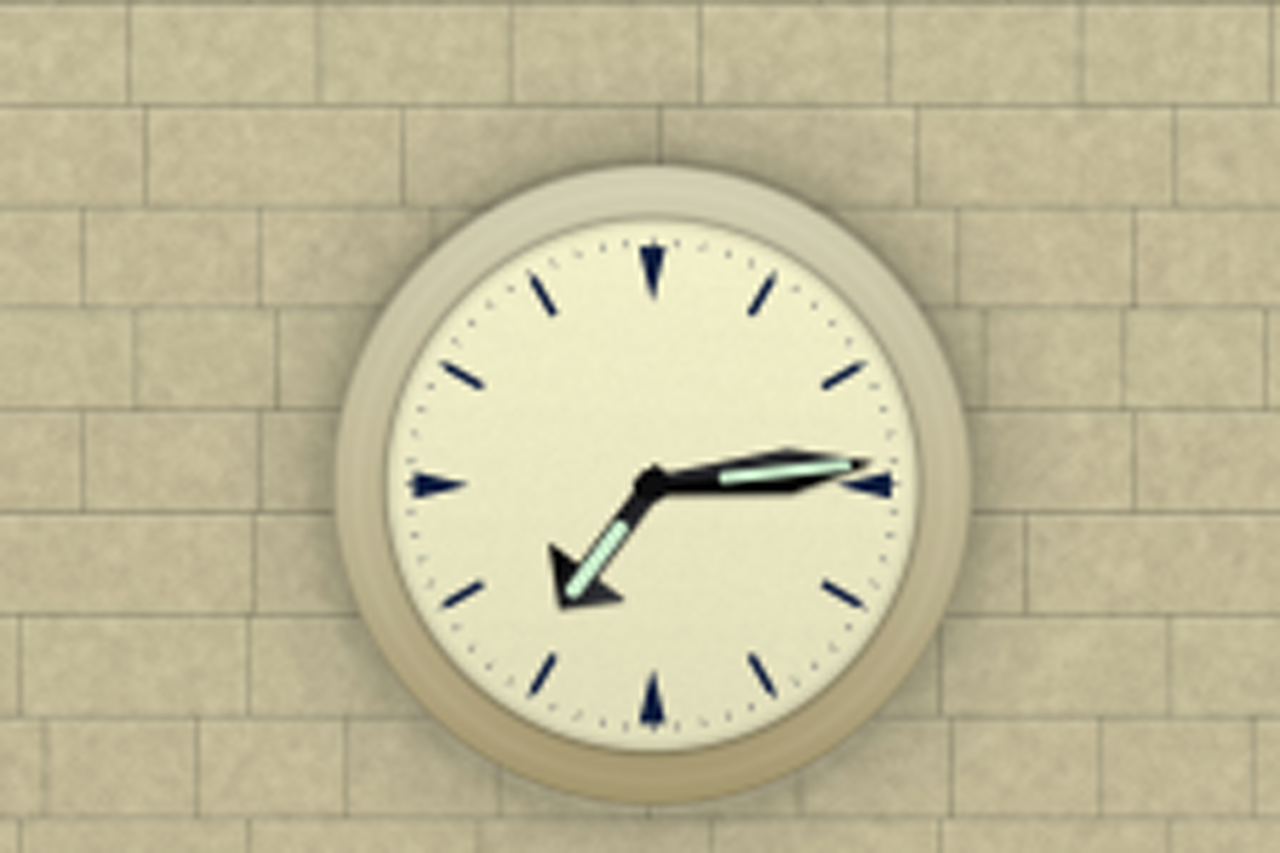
7:14
